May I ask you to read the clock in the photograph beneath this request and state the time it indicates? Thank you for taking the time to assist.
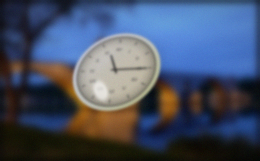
11:15
